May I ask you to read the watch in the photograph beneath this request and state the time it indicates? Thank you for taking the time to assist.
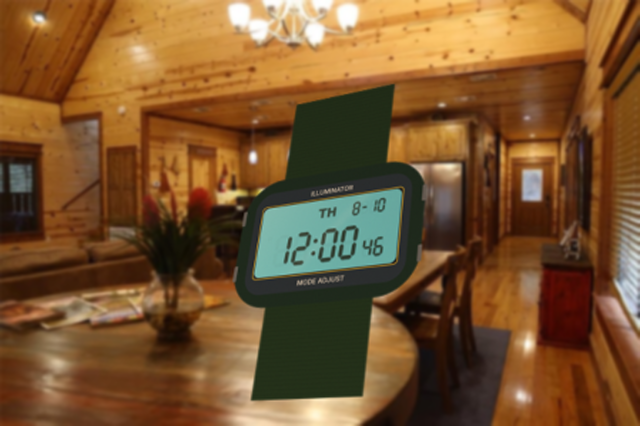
12:00:46
